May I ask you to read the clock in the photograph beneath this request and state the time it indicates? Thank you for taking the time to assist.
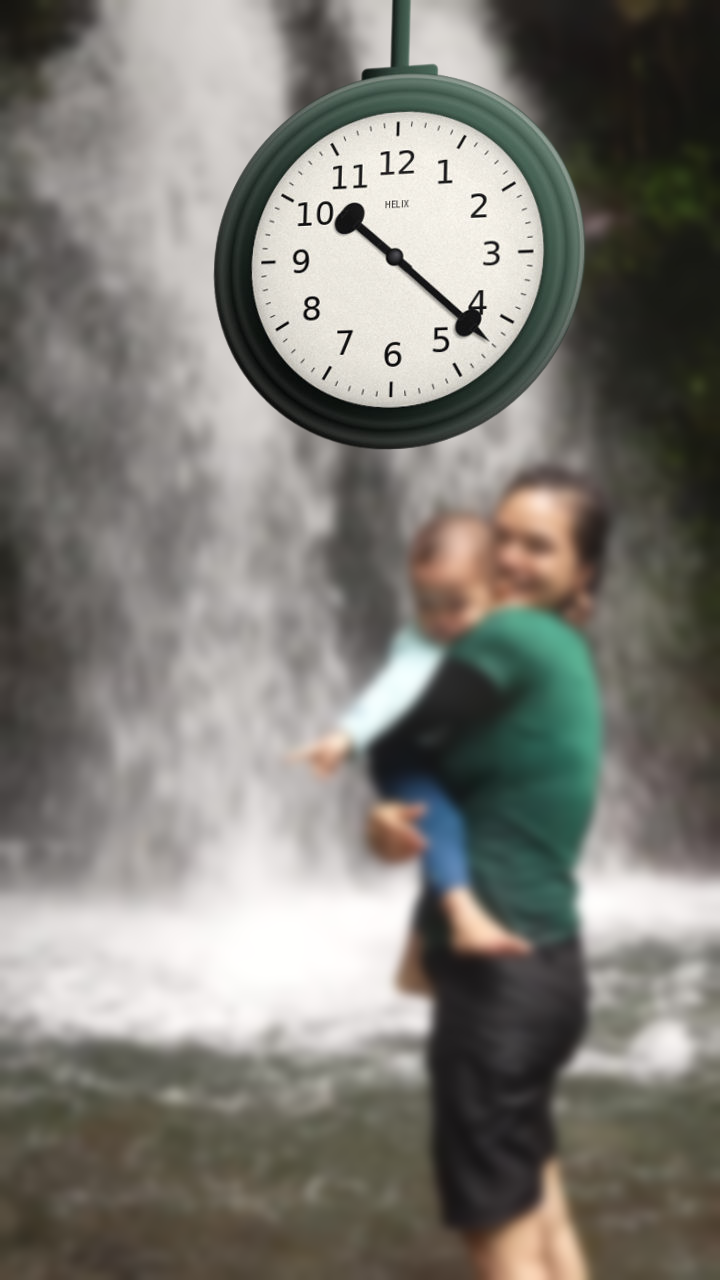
10:22
